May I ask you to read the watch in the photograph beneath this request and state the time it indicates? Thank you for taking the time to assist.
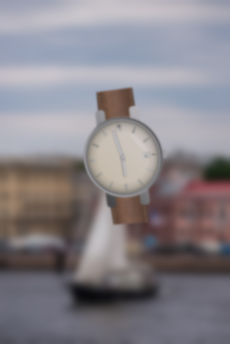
5:58
